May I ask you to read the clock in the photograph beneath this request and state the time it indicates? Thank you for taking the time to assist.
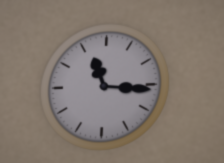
11:16
